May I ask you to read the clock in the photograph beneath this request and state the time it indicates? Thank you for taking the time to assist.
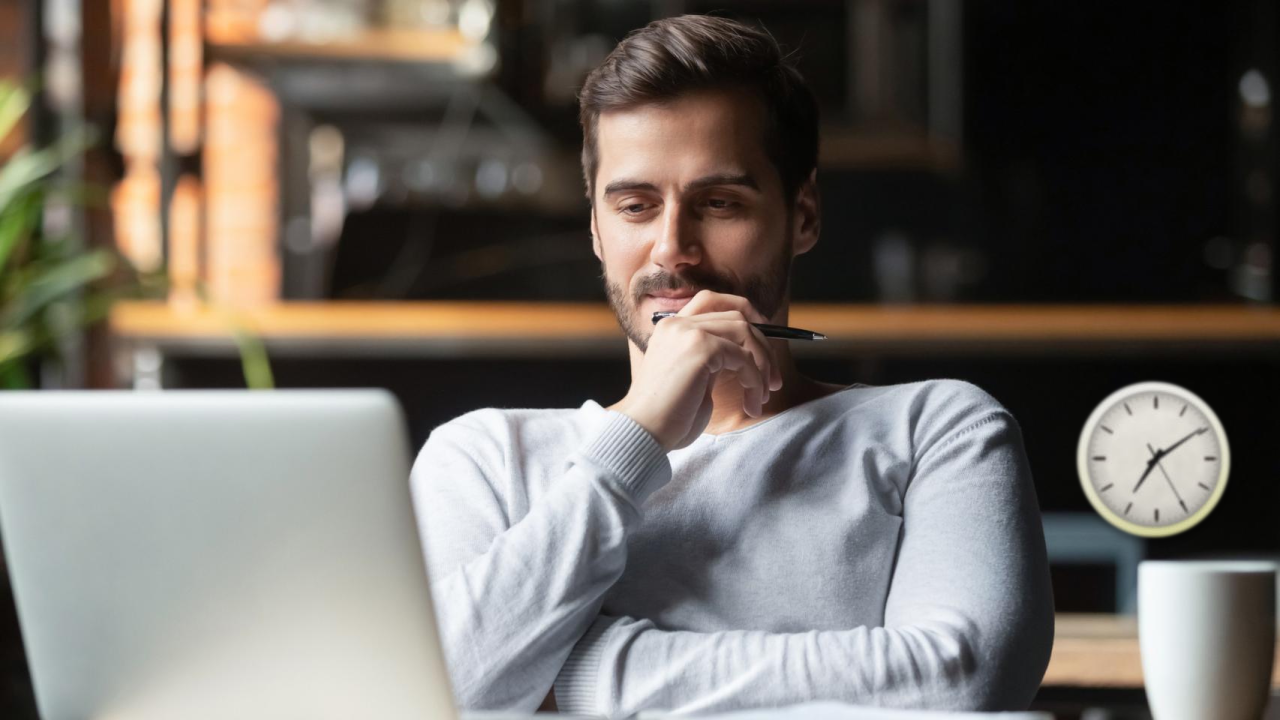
7:09:25
